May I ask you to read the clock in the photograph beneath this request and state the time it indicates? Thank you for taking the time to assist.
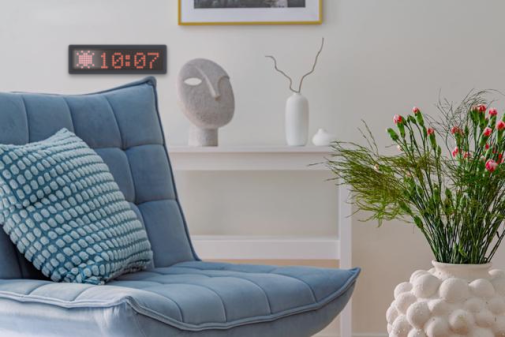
10:07
